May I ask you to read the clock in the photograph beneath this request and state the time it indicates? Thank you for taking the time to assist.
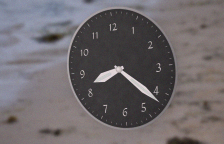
8:22
